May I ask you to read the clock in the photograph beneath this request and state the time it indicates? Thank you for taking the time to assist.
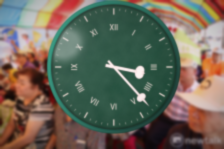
3:23
